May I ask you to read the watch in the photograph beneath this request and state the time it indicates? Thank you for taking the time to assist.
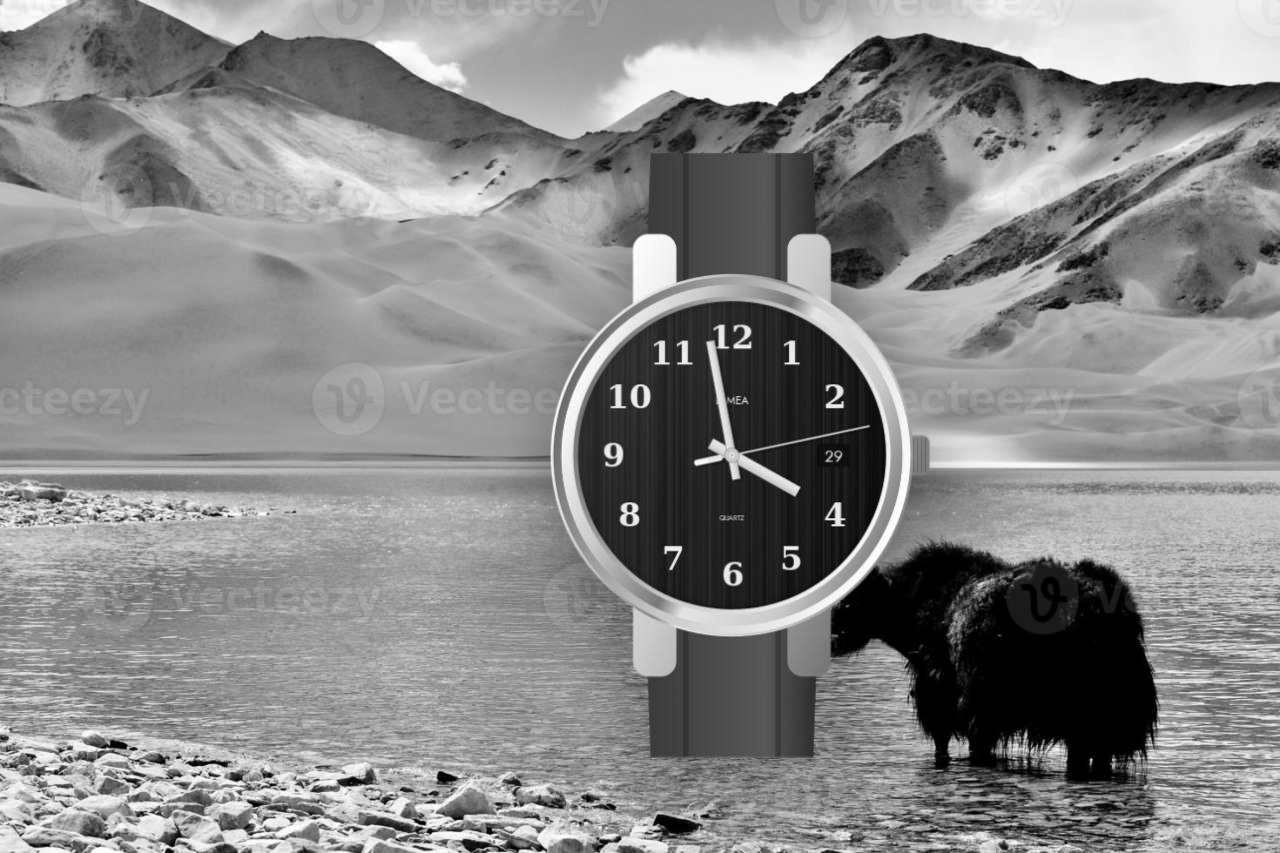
3:58:13
